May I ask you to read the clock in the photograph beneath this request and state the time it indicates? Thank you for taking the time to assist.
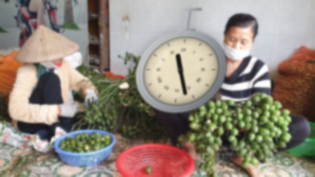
11:27
